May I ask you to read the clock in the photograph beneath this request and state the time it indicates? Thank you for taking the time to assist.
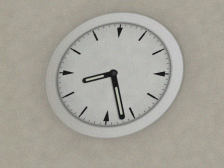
8:27
